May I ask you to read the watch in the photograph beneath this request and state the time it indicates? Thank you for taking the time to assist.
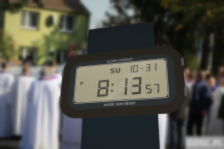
8:13
